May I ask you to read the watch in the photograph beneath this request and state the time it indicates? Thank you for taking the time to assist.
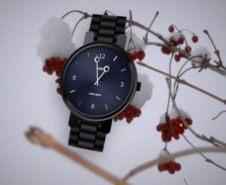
12:58
